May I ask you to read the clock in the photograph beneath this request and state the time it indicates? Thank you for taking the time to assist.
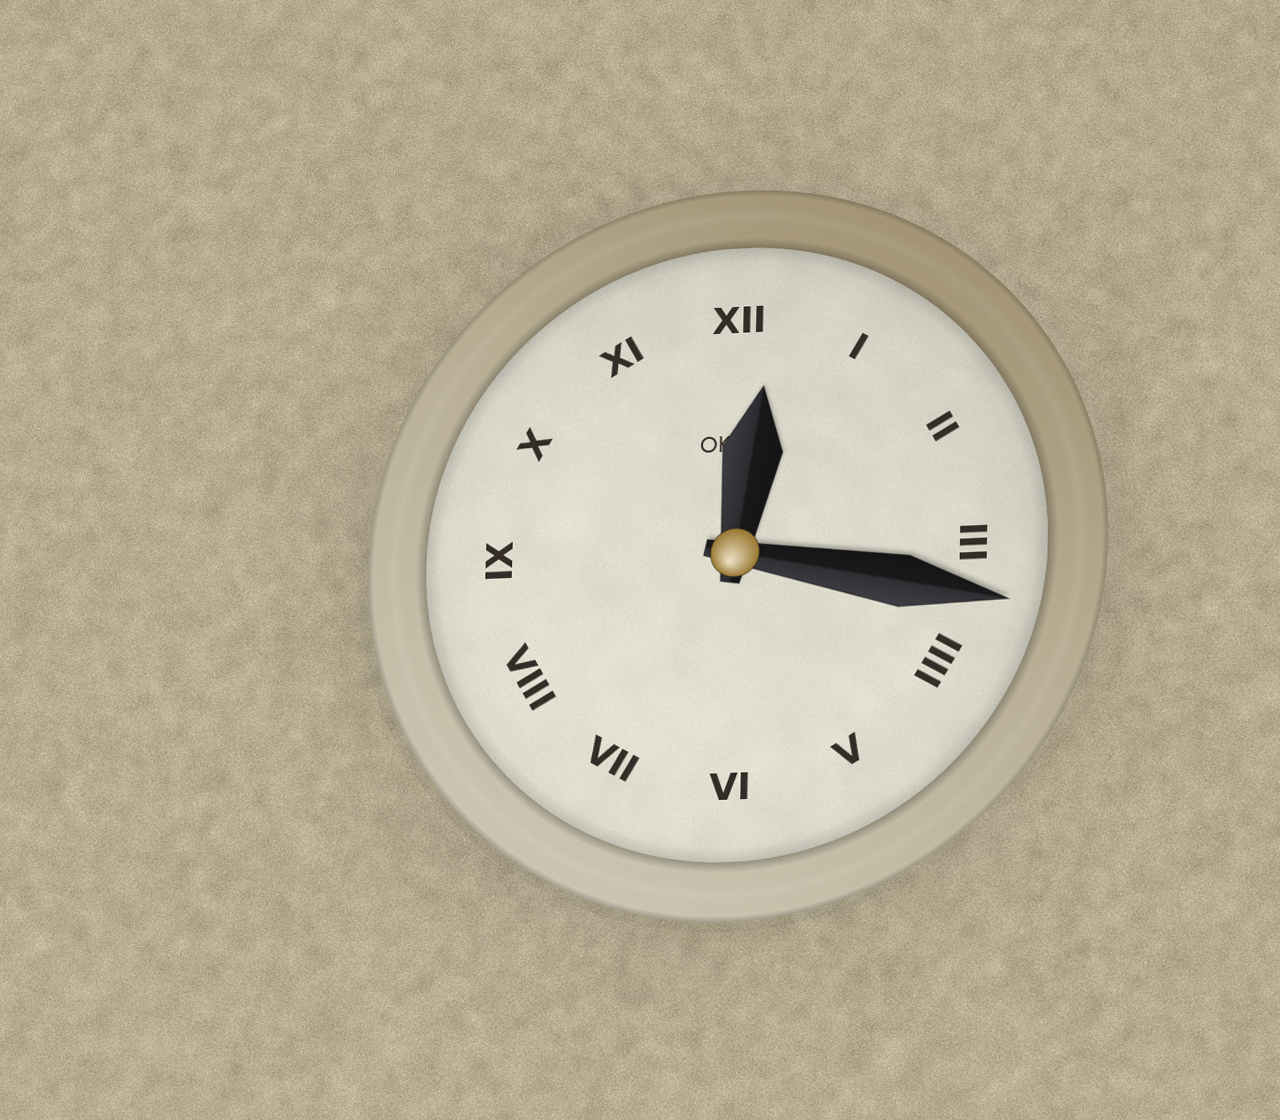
12:17
